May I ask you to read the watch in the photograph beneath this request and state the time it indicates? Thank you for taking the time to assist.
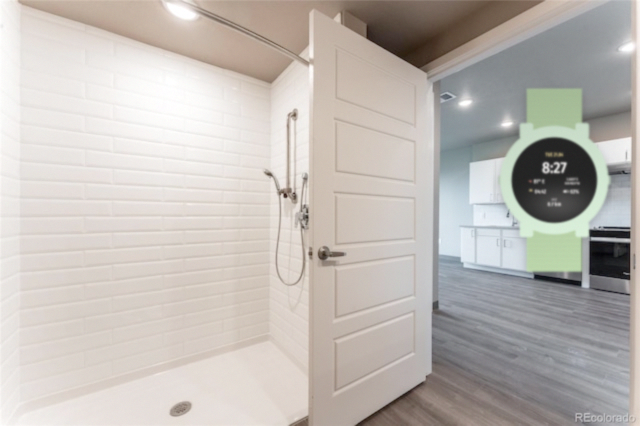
8:27
